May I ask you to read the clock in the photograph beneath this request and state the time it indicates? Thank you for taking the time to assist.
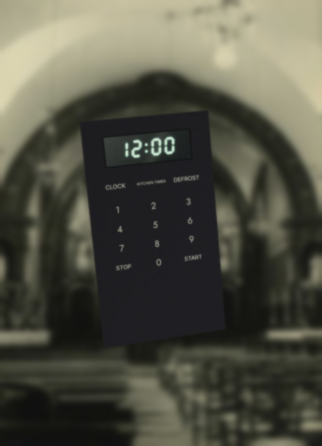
12:00
